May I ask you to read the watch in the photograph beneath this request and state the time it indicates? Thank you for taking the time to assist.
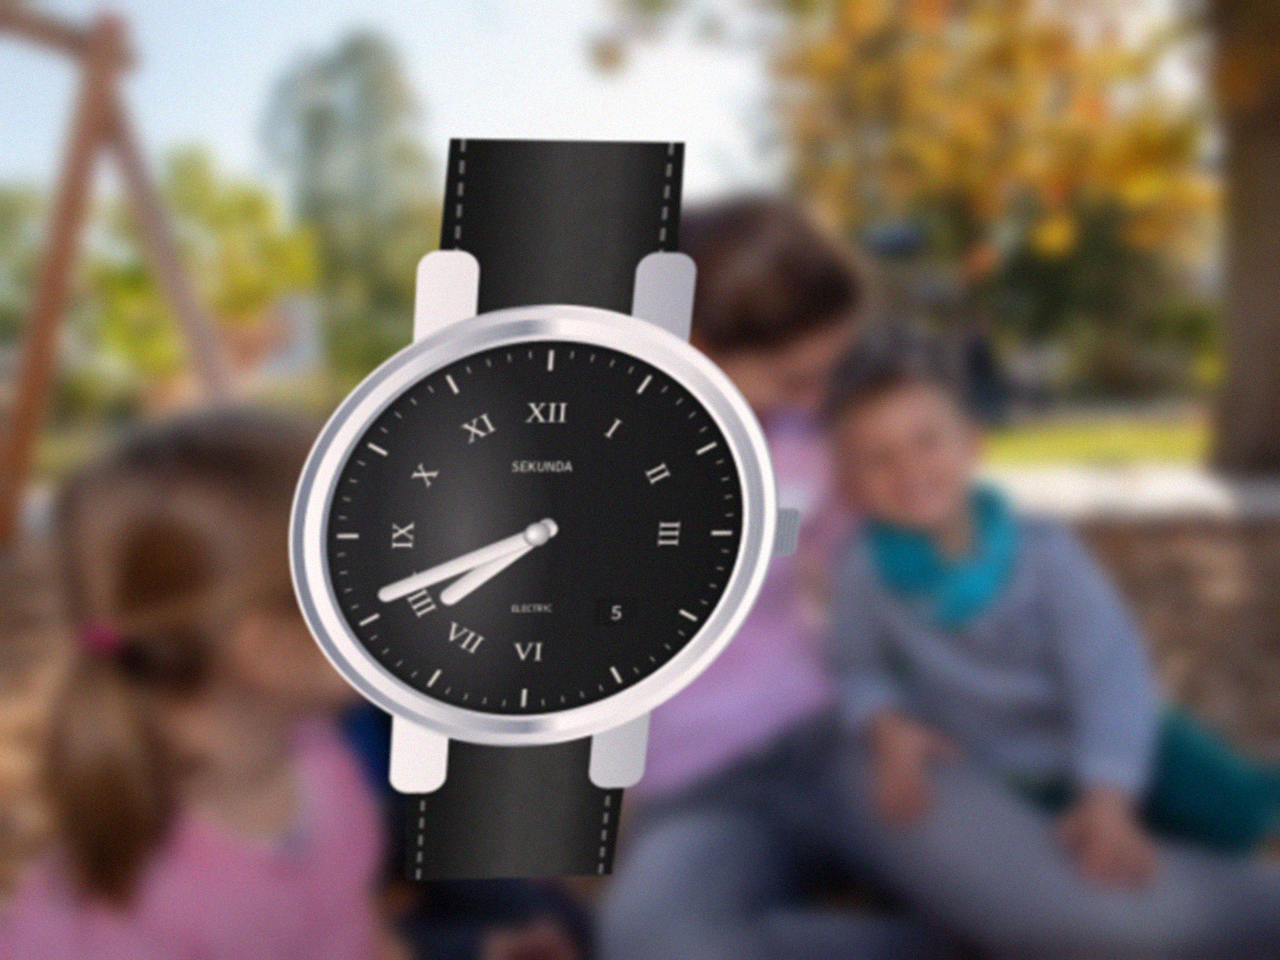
7:41
